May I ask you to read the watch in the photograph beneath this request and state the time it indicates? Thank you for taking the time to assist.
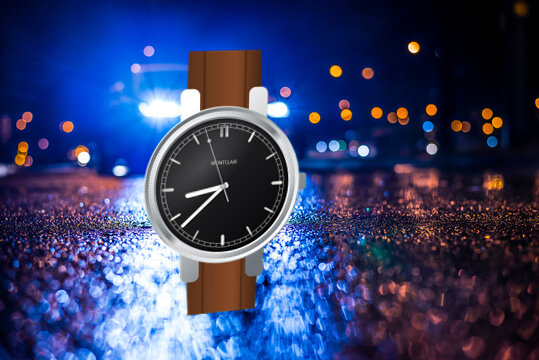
8:37:57
